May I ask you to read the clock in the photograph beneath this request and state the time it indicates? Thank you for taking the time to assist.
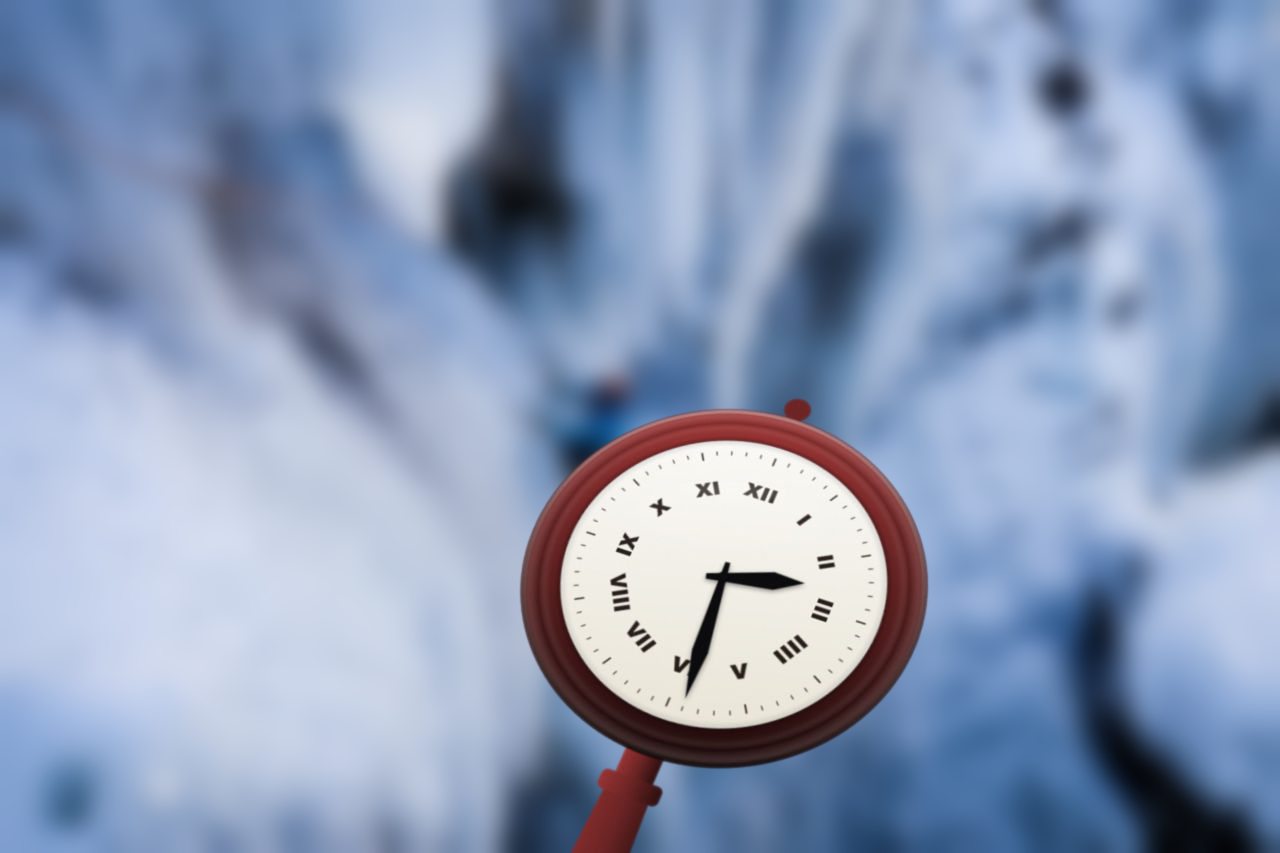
2:29
